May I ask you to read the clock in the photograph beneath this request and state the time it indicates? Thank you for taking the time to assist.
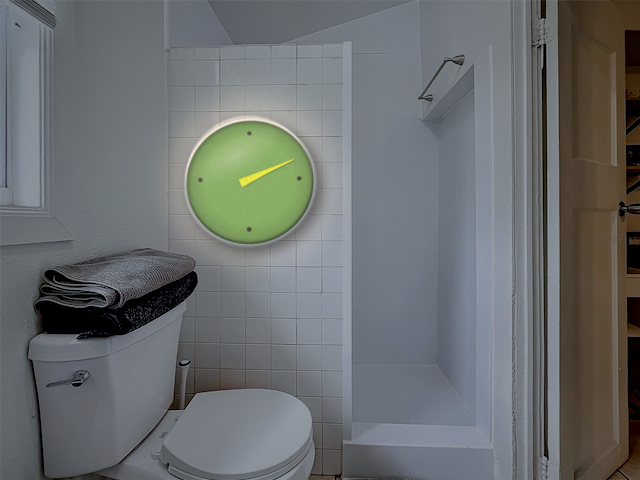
2:11
